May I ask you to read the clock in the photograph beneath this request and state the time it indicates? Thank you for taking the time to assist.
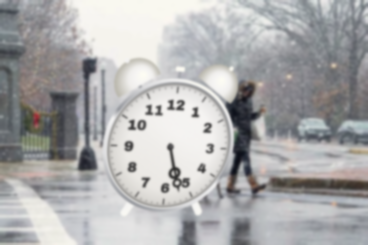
5:27
